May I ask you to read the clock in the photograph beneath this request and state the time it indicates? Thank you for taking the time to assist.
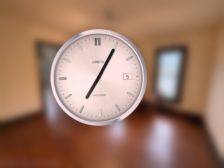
7:05
